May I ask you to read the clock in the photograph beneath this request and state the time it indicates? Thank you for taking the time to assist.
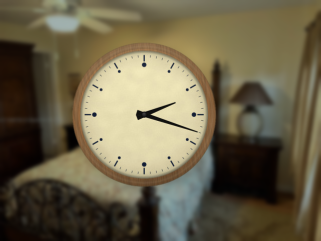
2:18
